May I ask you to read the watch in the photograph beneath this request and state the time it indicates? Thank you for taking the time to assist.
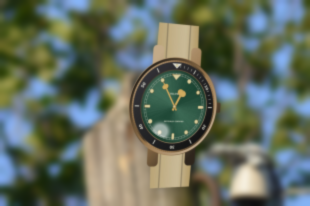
12:55
